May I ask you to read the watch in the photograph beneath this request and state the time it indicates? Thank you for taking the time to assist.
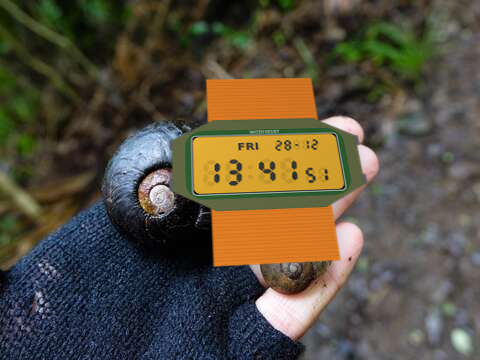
13:41:51
